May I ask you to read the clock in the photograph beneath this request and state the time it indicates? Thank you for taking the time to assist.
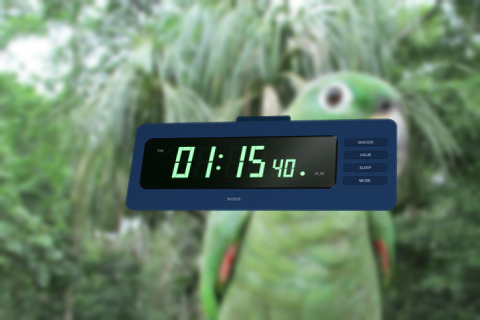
1:15:40
